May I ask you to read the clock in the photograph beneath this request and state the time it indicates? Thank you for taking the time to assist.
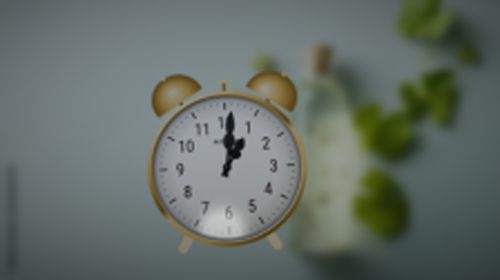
1:01
